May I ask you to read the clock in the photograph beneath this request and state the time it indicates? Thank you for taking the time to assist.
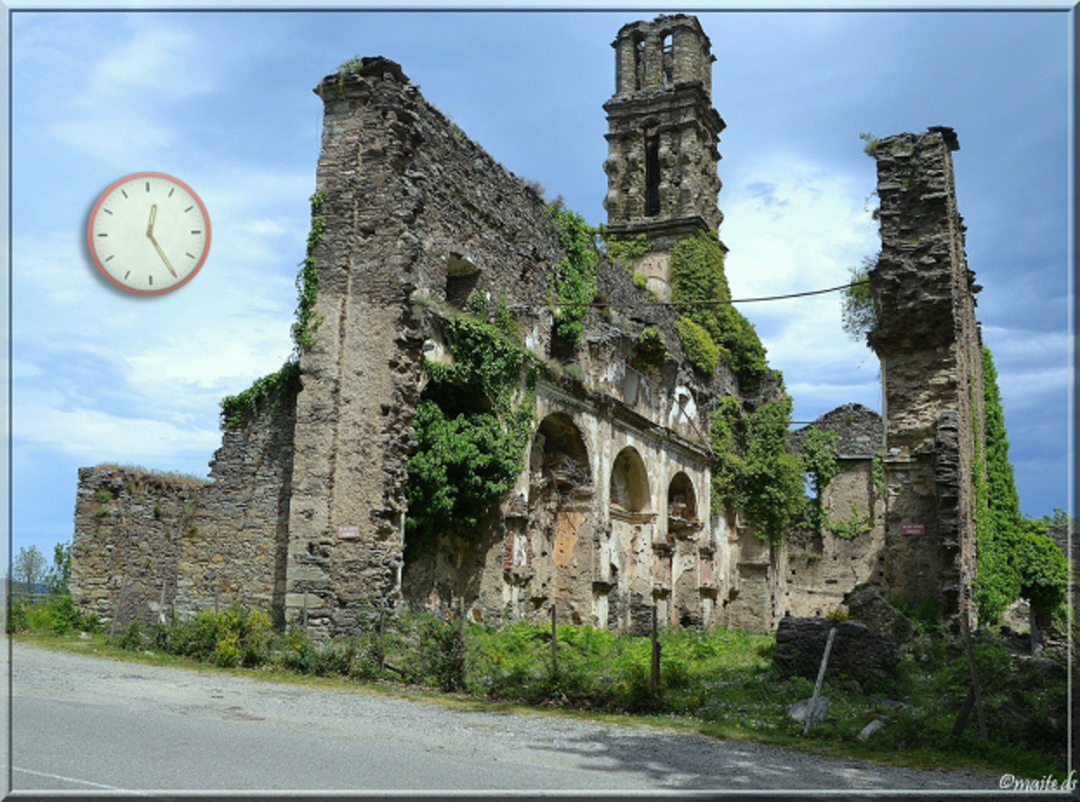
12:25
